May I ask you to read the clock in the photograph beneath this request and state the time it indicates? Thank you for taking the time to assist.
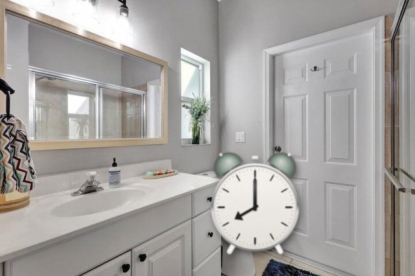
8:00
